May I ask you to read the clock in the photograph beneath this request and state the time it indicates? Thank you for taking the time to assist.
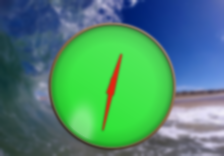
12:32
